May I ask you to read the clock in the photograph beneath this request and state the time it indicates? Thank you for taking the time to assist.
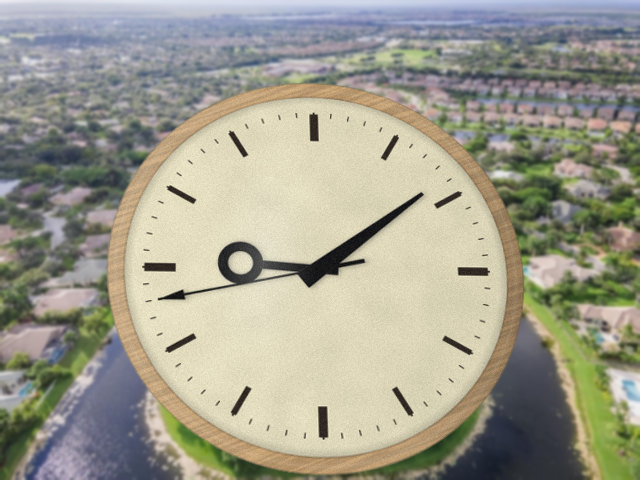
9:08:43
